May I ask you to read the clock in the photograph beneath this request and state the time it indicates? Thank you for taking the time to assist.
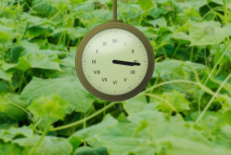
3:16
